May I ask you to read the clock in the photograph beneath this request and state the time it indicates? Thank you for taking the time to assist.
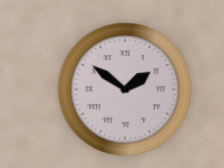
1:51
